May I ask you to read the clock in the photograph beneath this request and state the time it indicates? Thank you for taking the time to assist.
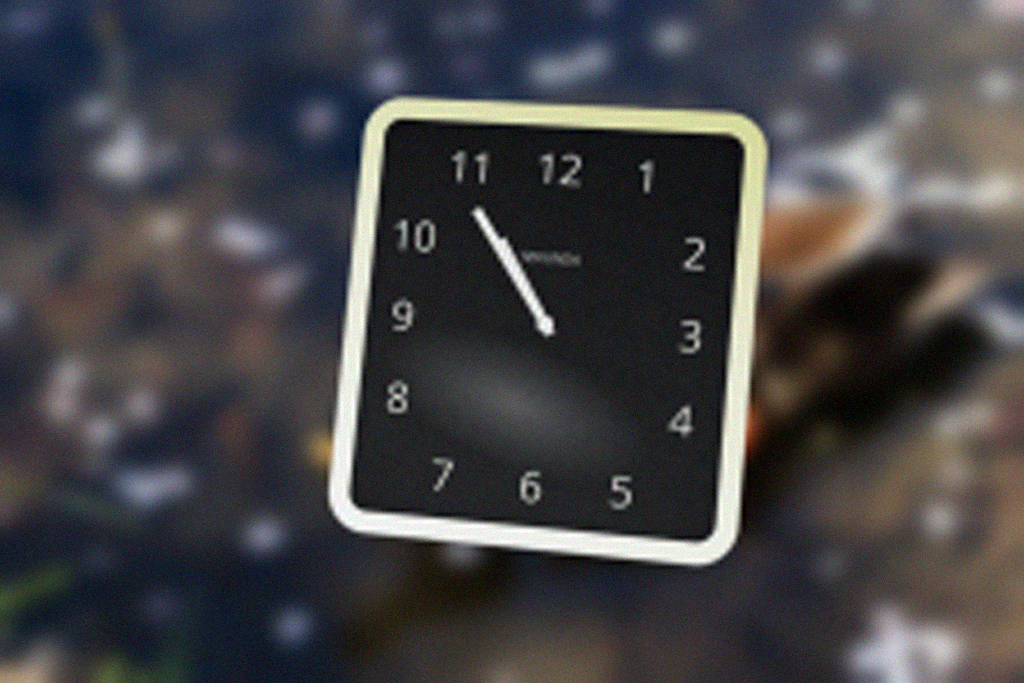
10:54
